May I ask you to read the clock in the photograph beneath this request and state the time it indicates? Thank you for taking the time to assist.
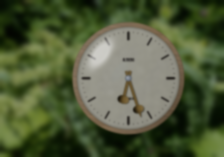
6:27
